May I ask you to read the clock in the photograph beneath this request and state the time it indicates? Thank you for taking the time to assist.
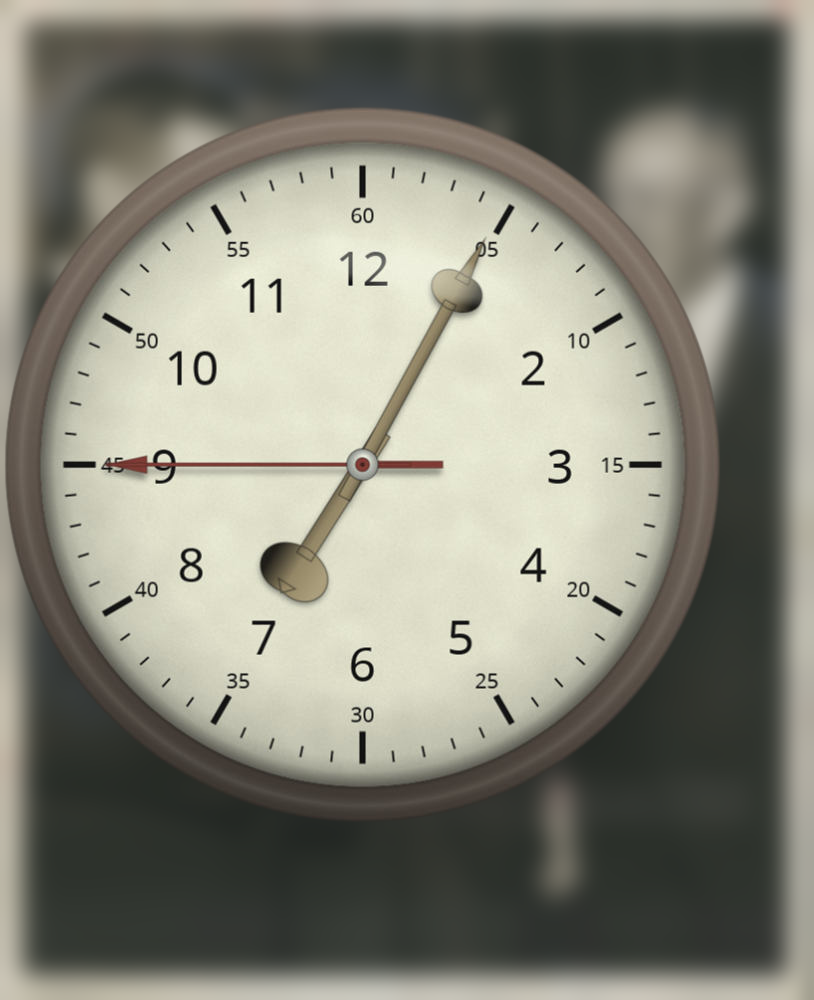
7:04:45
